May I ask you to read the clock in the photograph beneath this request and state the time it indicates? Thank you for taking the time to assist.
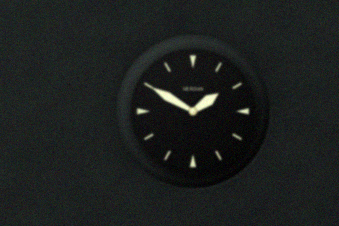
1:50
